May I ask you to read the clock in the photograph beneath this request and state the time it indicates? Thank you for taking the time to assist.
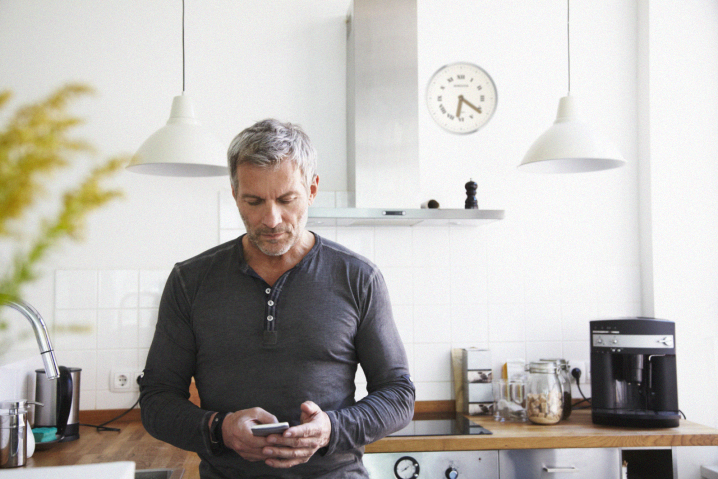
6:21
